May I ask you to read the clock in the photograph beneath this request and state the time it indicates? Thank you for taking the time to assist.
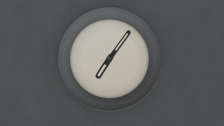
7:06
